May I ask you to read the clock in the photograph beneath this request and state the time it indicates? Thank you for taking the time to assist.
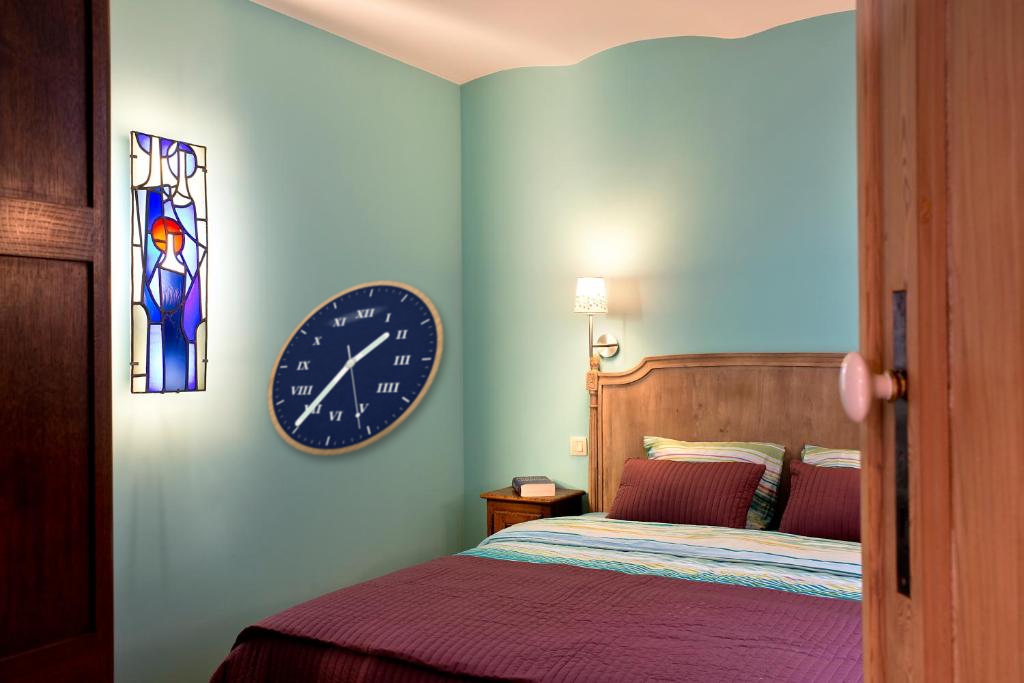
1:35:26
